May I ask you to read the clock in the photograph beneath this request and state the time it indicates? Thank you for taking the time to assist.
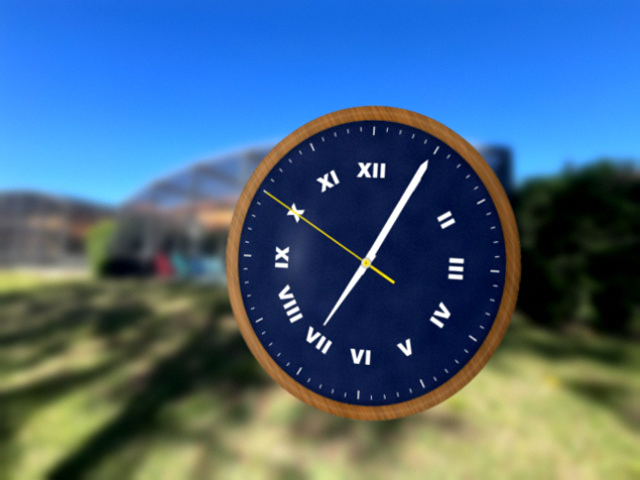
7:04:50
